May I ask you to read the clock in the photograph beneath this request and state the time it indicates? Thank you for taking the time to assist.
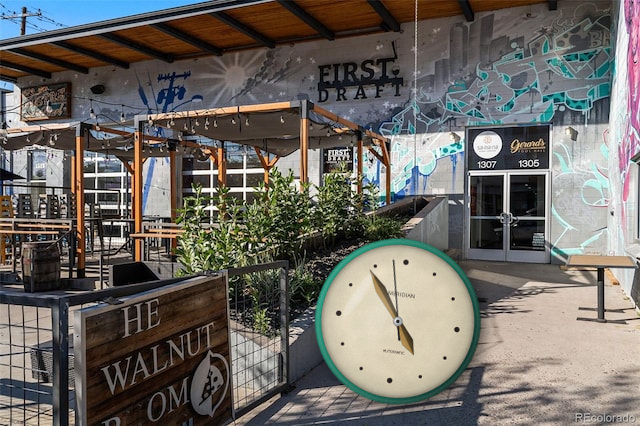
4:53:58
